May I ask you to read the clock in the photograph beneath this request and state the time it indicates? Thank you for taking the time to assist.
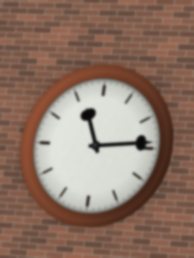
11:14
